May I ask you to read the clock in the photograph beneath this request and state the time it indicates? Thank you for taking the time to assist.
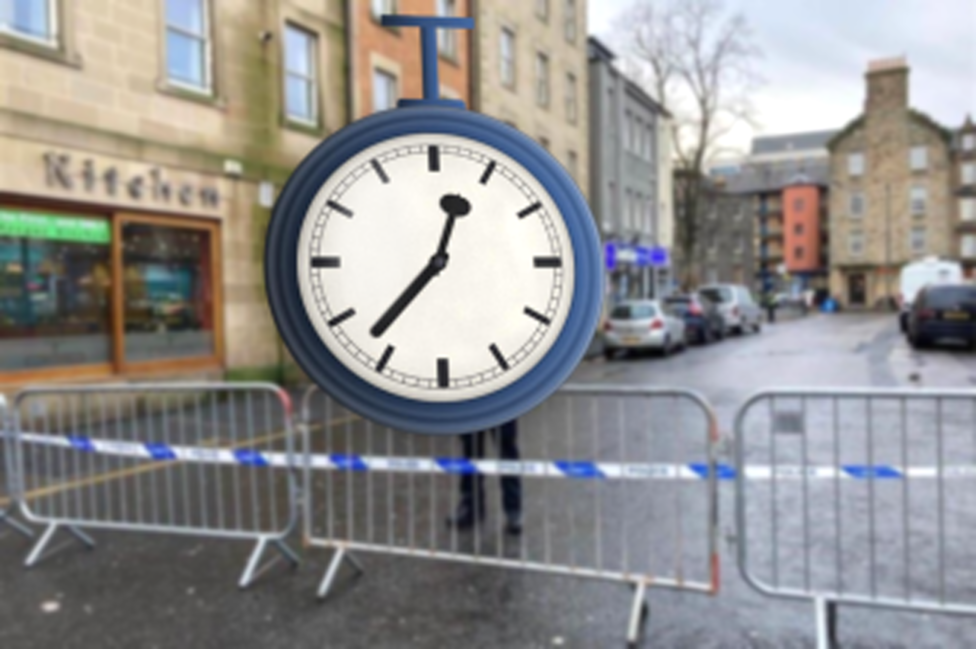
12:37
